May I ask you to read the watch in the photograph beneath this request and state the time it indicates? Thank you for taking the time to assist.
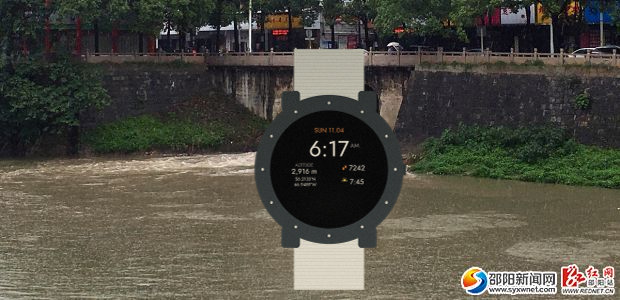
6:17
